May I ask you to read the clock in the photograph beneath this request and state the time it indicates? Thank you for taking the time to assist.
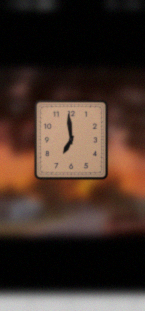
6:59
